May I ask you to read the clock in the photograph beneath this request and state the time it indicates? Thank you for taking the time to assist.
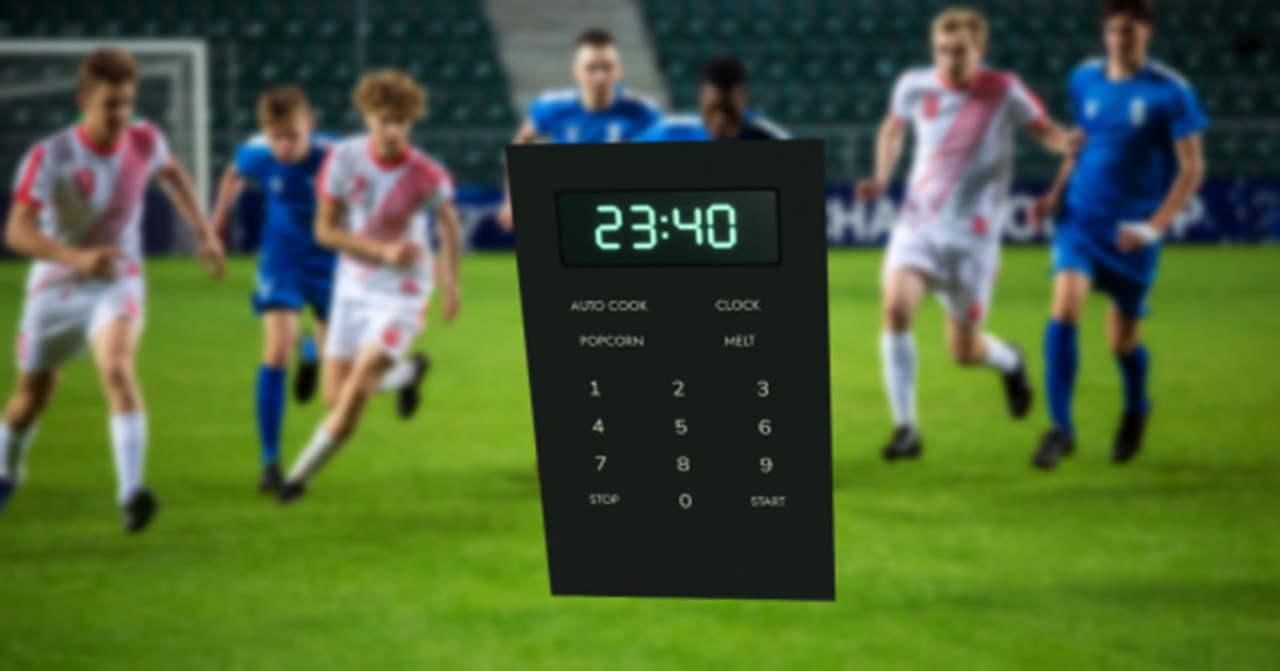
23:40
